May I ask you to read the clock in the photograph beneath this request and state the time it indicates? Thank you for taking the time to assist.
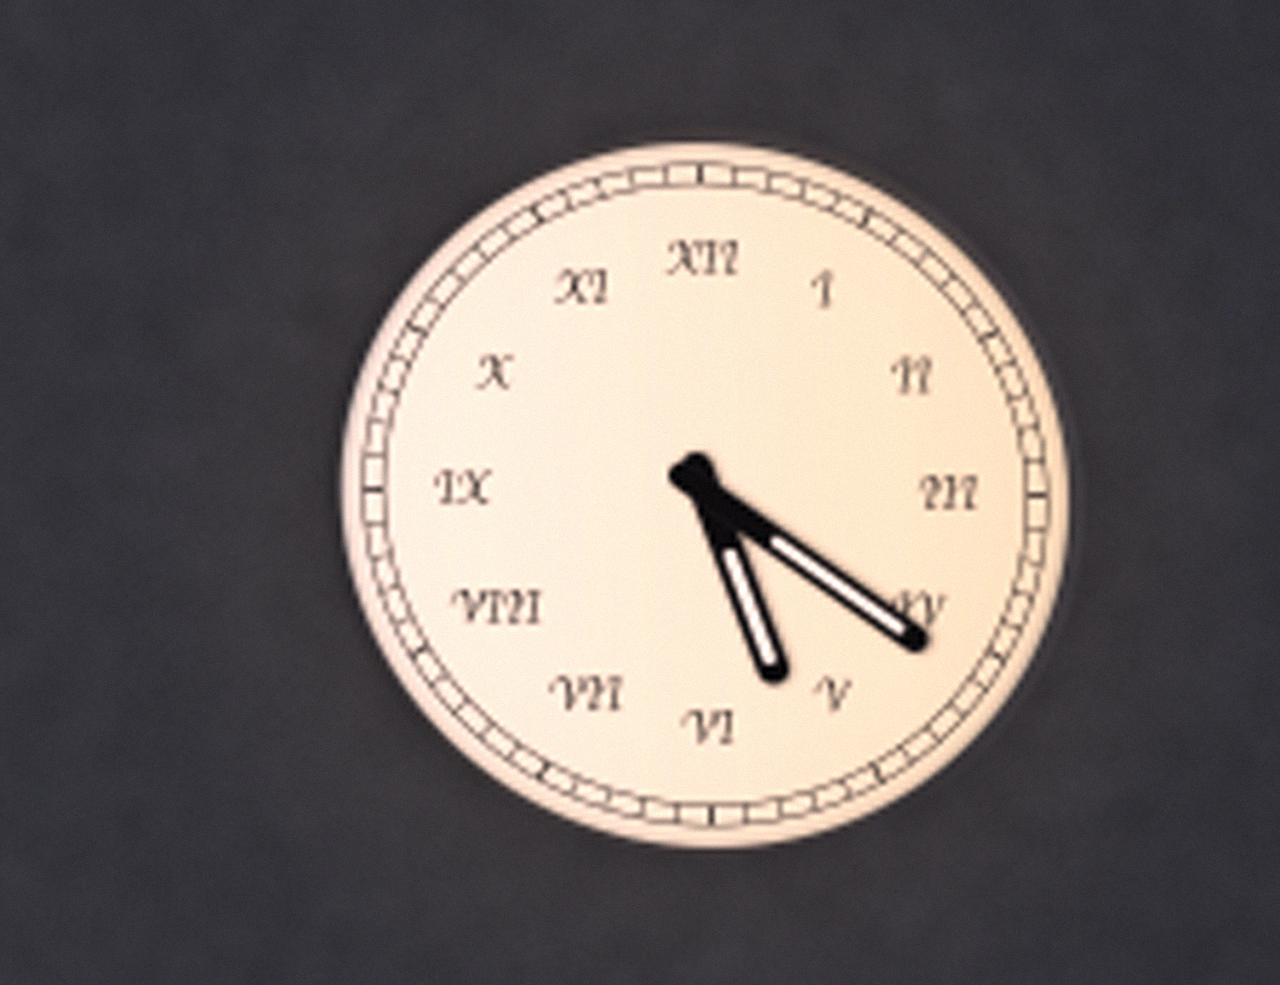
5:21
